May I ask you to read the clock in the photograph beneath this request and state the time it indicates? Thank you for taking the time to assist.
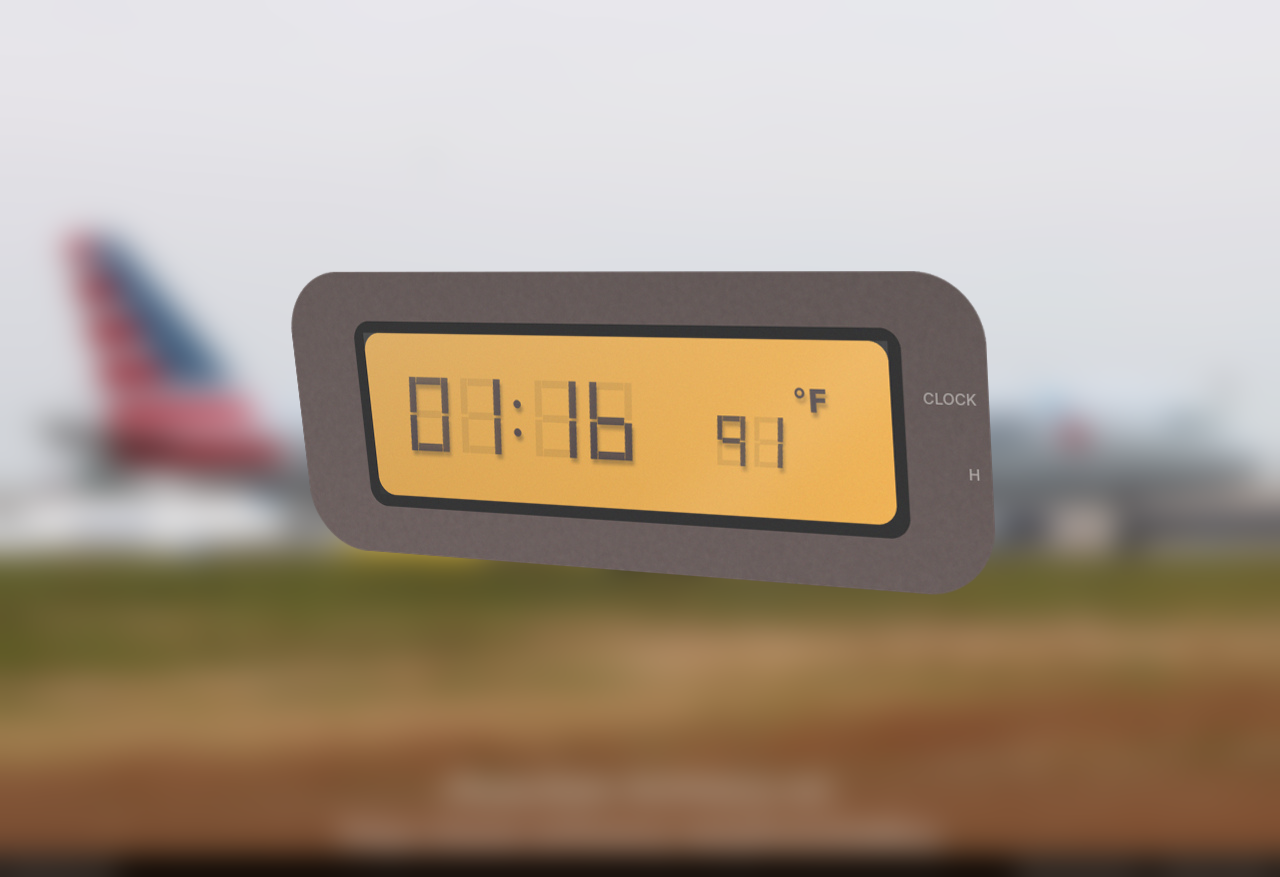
1:16
